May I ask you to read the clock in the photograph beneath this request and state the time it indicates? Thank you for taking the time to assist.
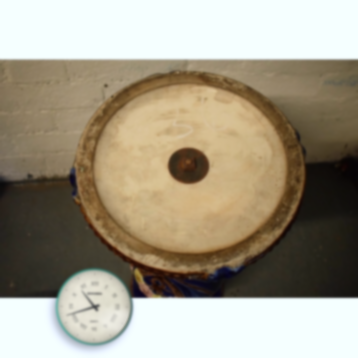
10:42
